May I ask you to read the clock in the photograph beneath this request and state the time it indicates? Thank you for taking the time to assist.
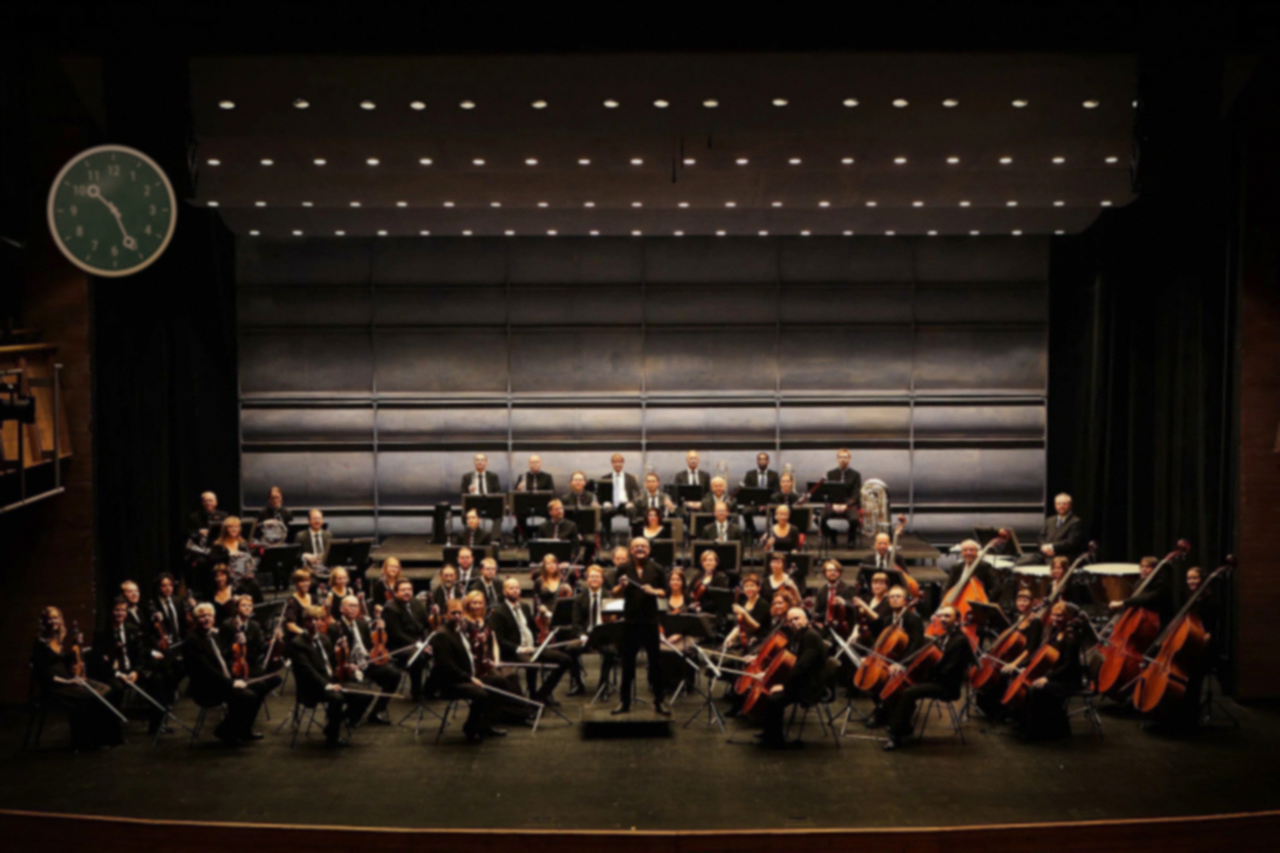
10:26
